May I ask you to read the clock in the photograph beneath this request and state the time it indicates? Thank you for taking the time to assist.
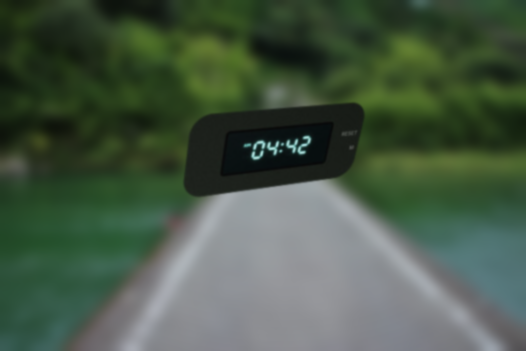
4:42
